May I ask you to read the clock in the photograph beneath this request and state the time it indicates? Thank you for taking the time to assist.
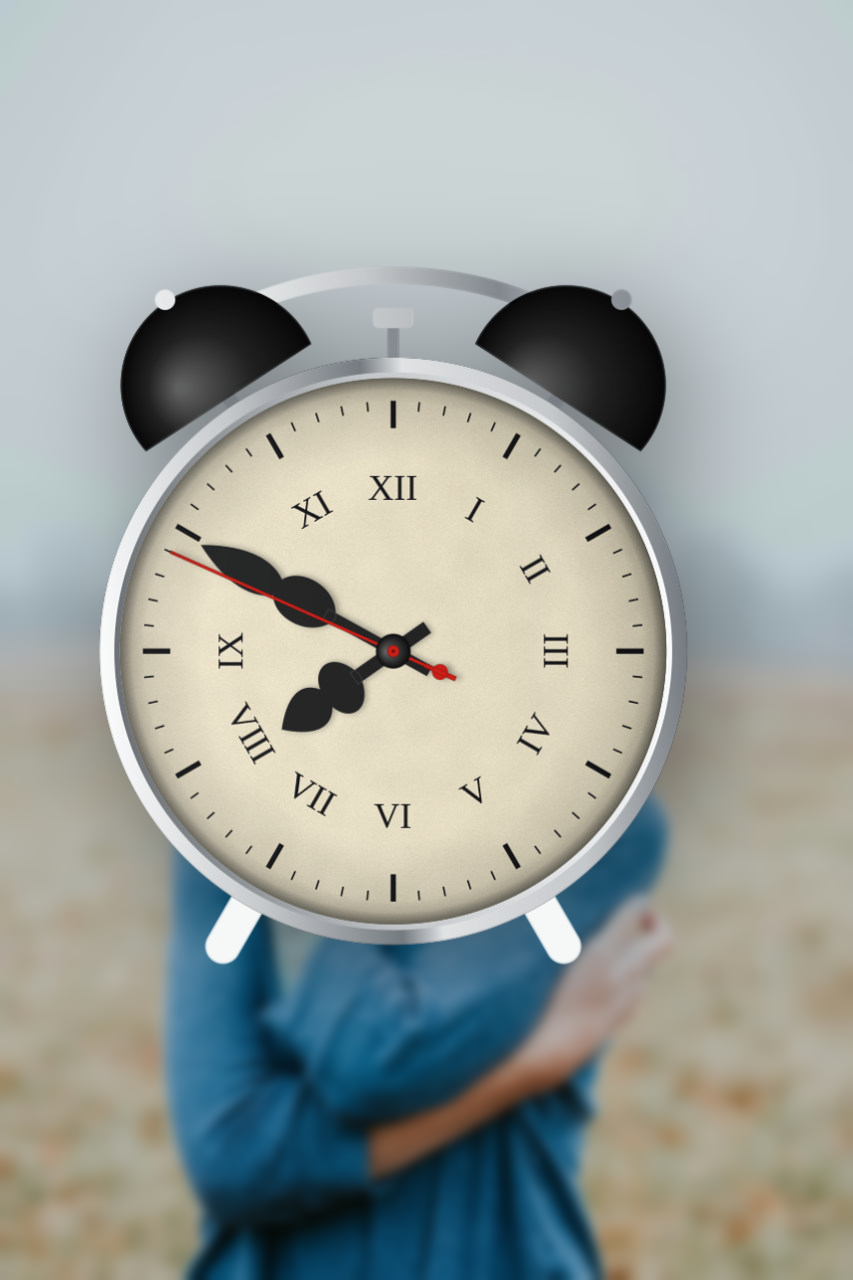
7:49:49
